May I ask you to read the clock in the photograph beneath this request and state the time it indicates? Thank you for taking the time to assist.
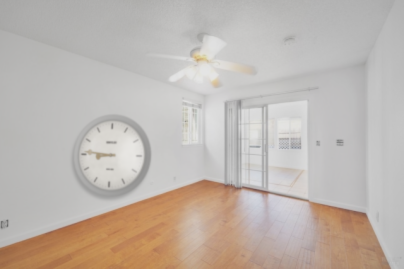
8:46
